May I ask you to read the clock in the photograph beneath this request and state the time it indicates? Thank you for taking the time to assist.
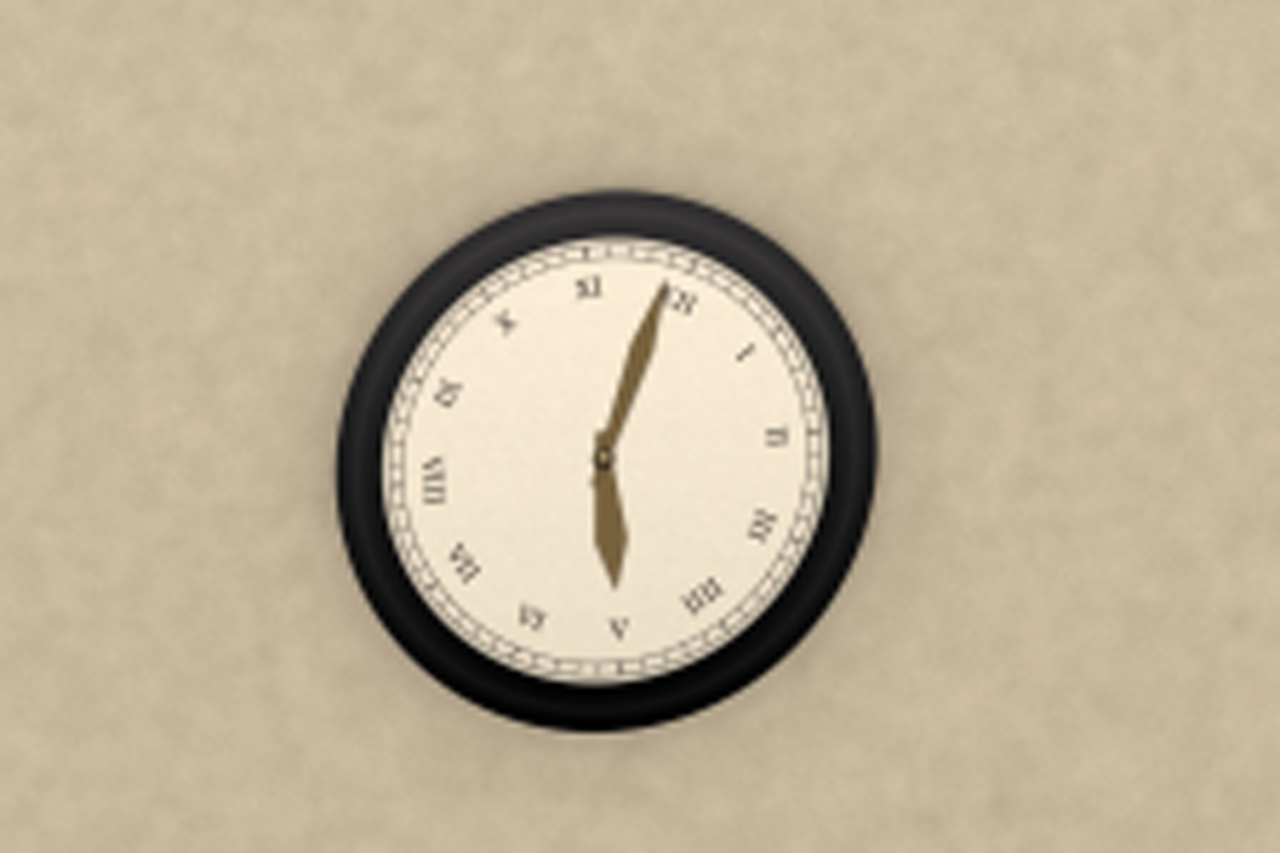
4:59
